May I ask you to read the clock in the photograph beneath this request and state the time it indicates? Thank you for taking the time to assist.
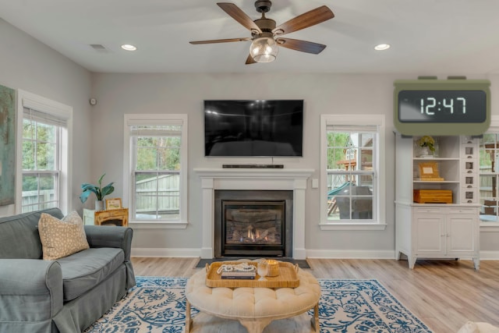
12:47
